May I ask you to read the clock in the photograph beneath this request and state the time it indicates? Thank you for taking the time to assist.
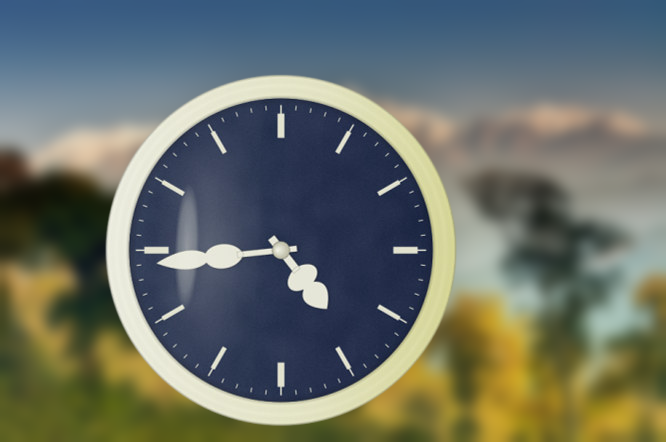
4:44
